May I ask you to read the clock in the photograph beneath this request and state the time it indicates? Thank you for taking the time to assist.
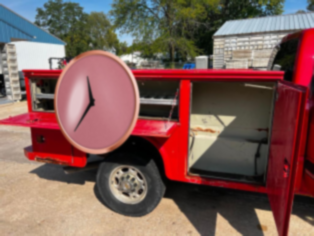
11:36
